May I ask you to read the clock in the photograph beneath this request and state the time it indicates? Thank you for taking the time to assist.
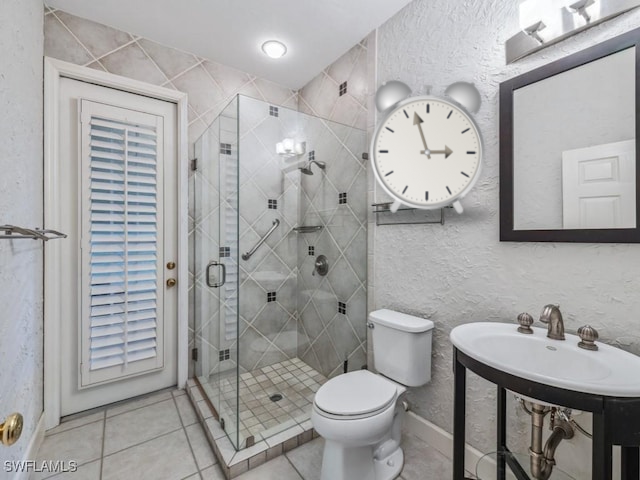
2:57
